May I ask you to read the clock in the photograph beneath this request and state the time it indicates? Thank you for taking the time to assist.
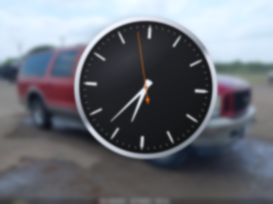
6:36:58
